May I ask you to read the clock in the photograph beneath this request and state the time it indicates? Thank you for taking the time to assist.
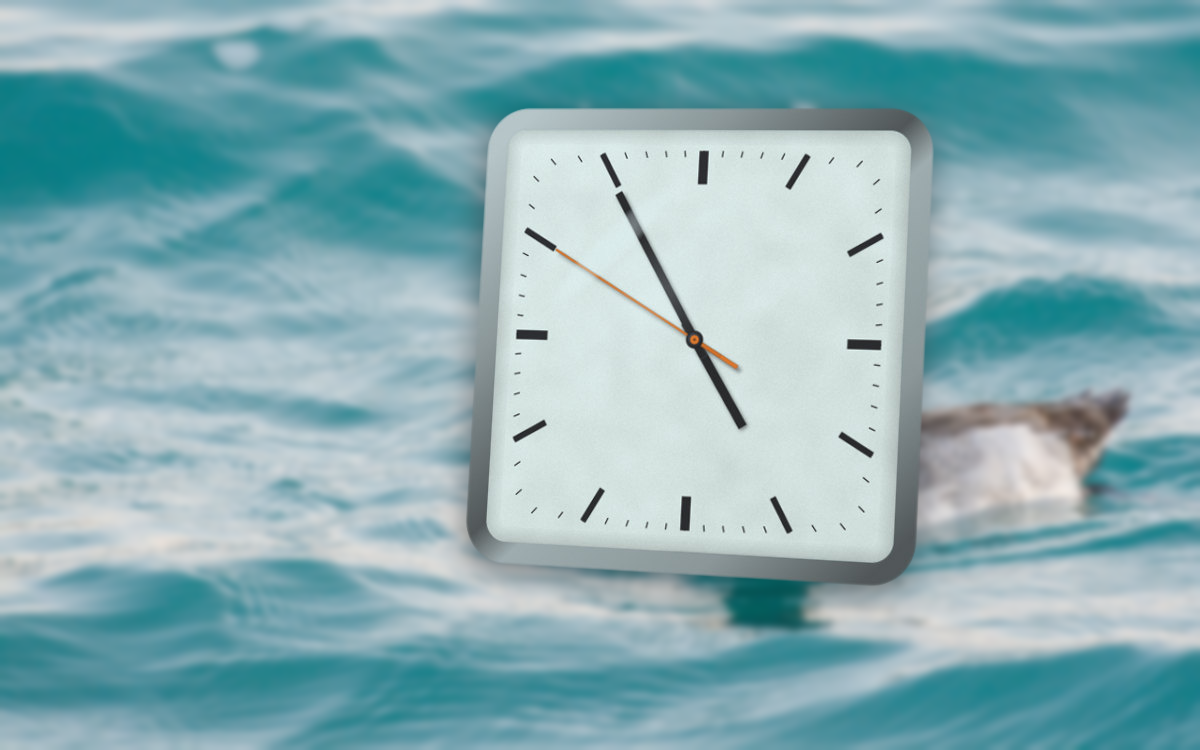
4:54:50
